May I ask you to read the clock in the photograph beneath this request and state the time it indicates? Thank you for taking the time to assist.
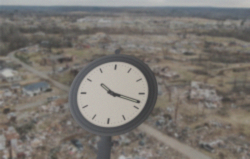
10:18
